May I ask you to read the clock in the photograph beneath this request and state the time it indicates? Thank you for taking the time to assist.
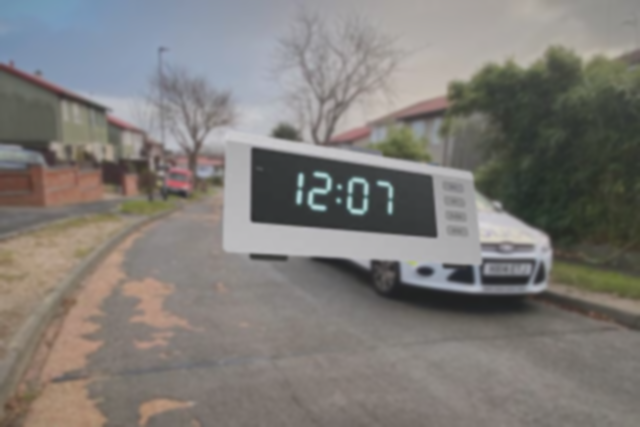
12:07
